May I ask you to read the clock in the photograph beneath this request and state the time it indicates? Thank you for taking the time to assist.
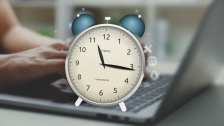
11:16
